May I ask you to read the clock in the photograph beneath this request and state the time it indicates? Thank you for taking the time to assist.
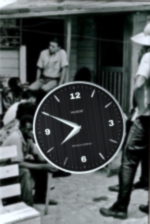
7:50
